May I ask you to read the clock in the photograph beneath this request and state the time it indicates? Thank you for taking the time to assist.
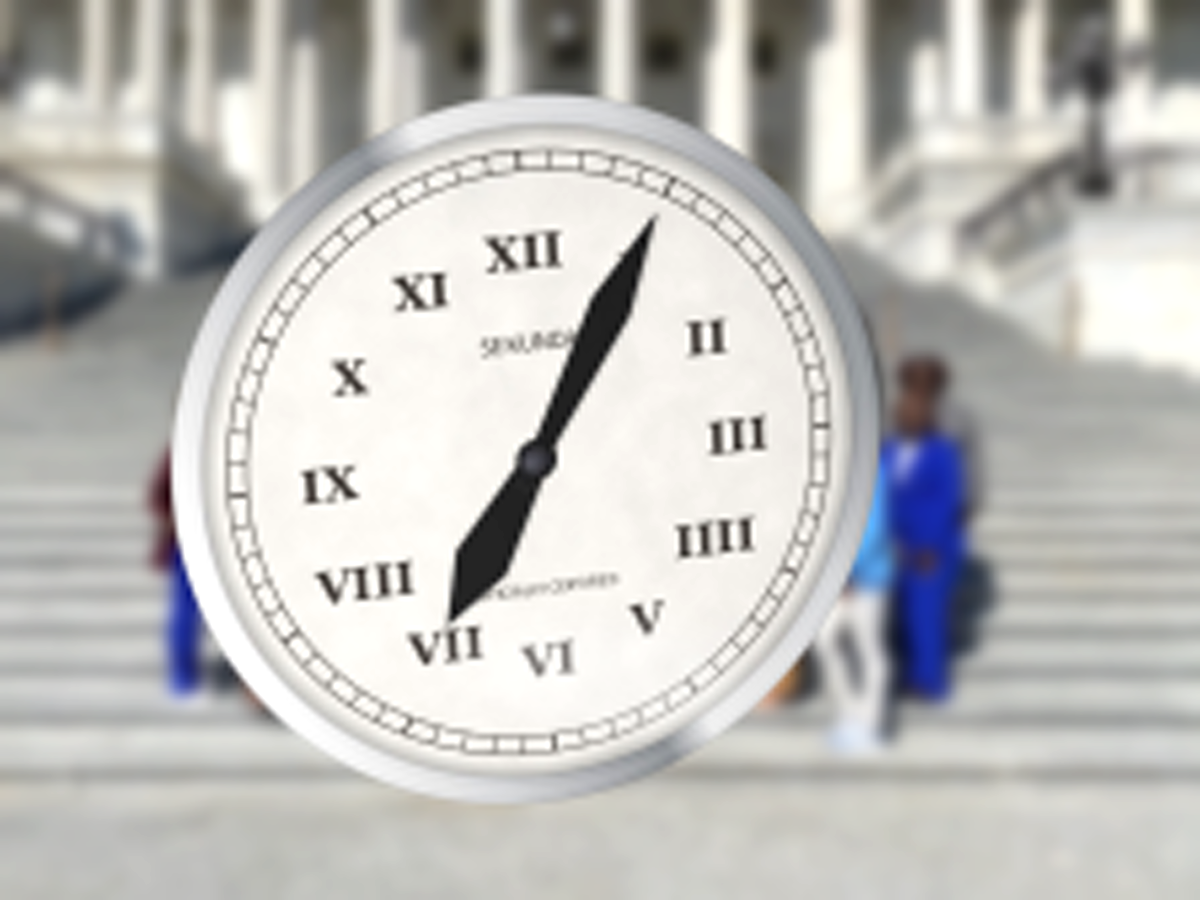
7:05
